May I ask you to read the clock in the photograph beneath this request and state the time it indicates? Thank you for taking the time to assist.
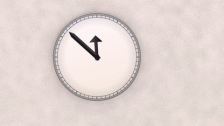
11:52
